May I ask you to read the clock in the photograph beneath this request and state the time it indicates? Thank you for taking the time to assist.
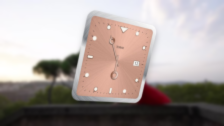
5:55
